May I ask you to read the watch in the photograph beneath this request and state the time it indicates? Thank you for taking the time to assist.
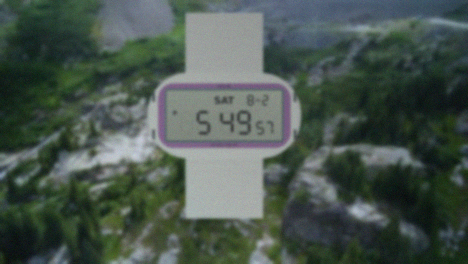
5:49:57
